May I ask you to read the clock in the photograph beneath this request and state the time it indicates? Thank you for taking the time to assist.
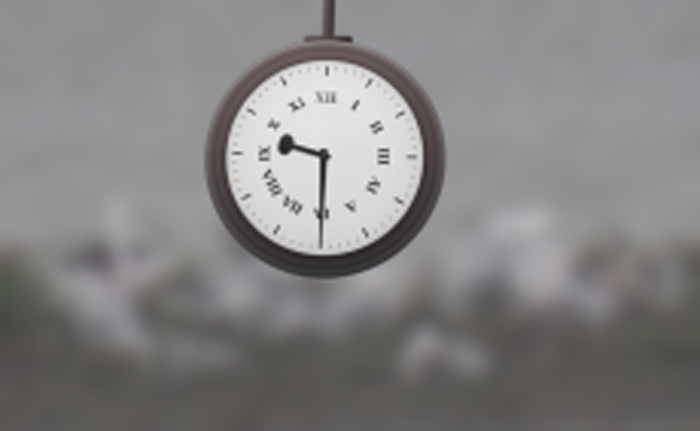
9:30
